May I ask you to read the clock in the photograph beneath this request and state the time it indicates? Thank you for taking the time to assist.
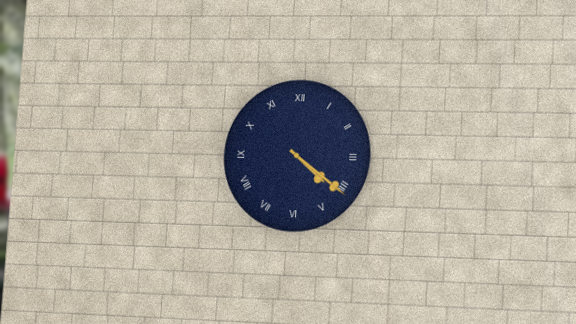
4:21
